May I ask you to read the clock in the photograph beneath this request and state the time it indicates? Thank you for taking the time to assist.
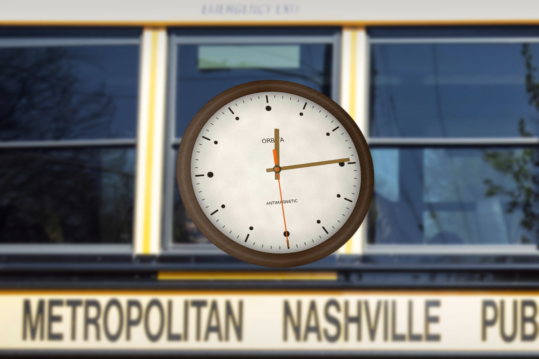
12:14:30
